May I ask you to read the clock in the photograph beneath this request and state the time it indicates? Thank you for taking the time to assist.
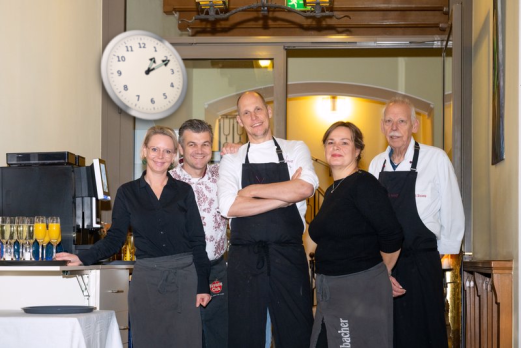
1:11
